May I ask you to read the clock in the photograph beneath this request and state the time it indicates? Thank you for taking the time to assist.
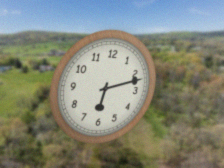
6:12
